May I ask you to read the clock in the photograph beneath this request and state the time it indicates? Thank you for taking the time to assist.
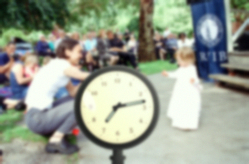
7:13
